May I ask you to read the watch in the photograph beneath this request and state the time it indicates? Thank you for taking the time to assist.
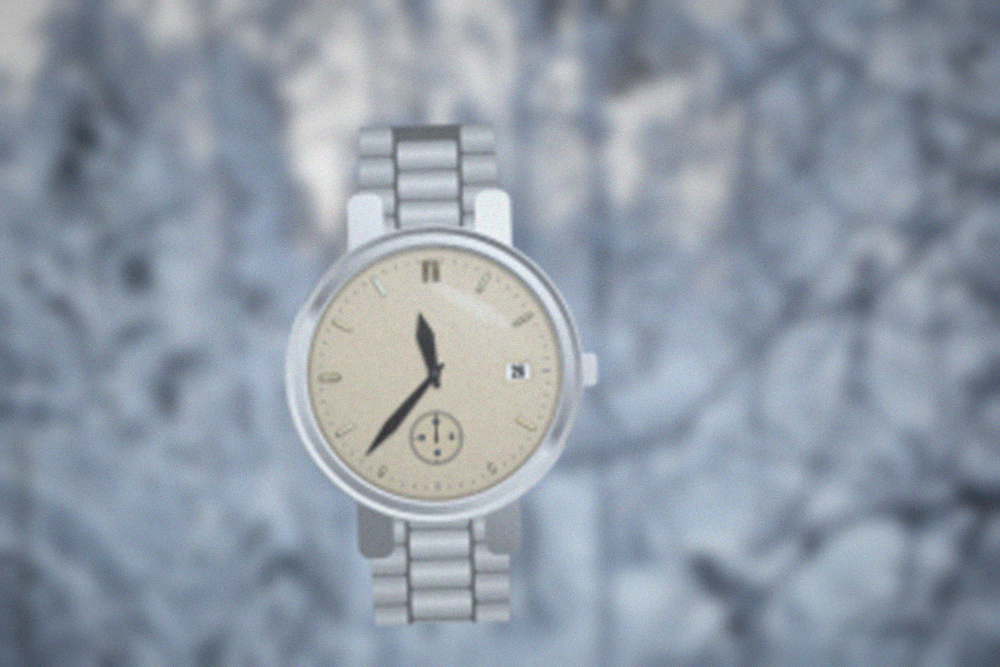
11:37
